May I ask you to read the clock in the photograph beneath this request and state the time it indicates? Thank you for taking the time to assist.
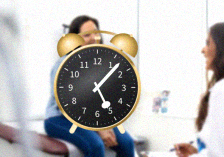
5:07
